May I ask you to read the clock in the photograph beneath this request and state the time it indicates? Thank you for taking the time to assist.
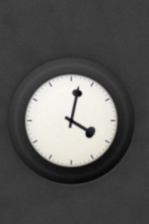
4:02
